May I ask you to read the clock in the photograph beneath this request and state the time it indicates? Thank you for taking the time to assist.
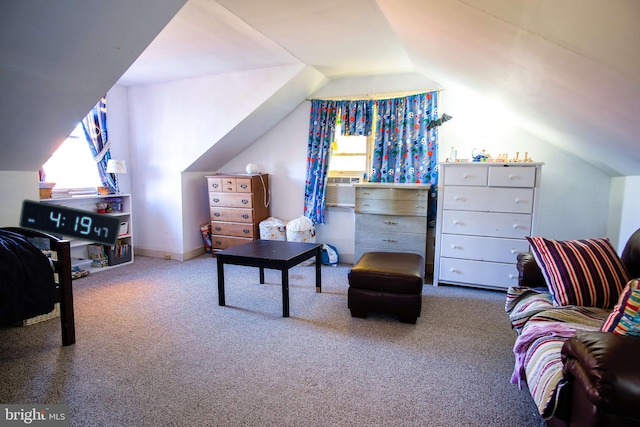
4:19:47
